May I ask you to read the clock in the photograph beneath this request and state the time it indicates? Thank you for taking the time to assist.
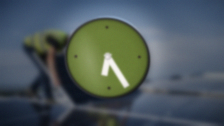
6:25
